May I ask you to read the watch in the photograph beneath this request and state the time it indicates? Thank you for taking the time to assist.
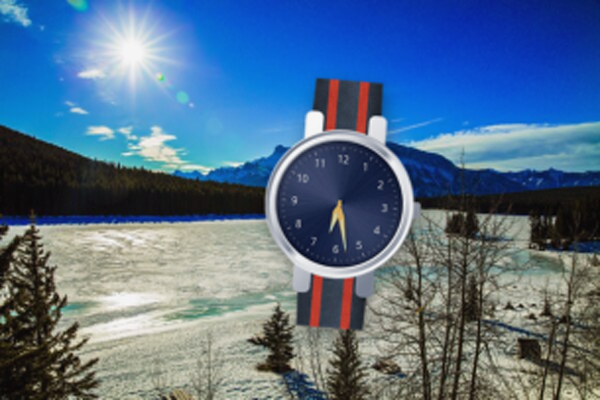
6:28
